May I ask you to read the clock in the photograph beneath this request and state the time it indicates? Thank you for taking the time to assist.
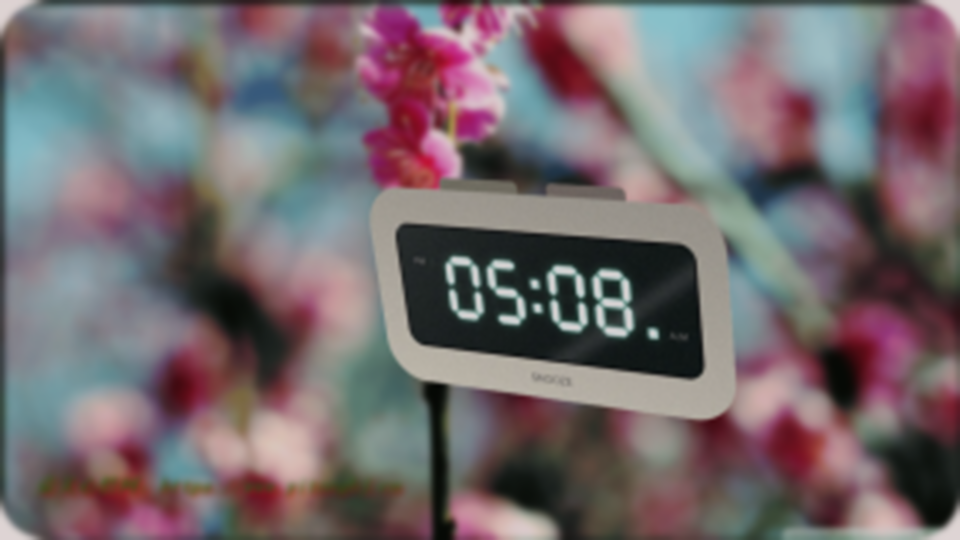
5:08
